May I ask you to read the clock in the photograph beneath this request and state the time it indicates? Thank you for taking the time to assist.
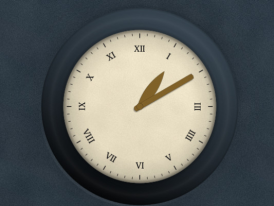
1:10
